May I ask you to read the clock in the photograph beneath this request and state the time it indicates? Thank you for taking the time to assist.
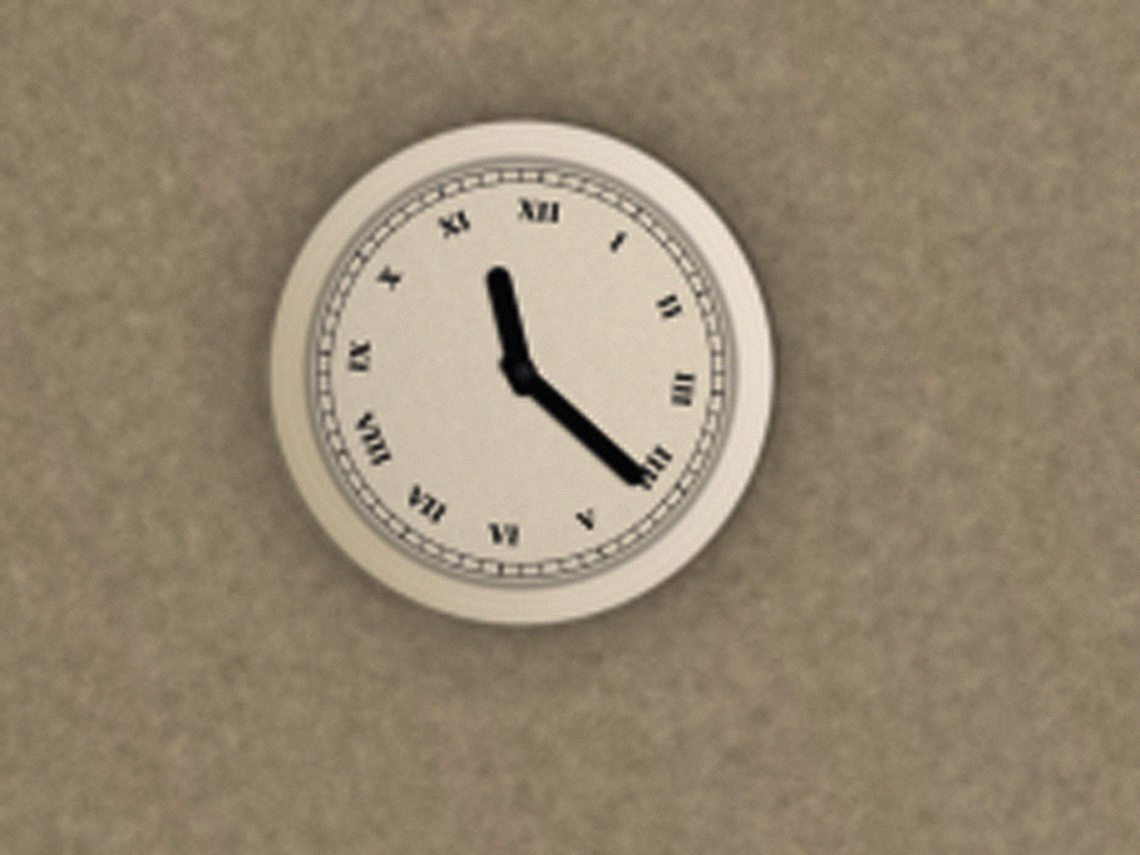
11:21
